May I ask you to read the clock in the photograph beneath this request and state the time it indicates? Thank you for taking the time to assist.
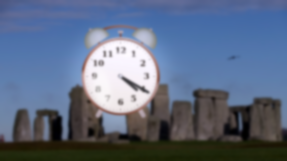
4:20
